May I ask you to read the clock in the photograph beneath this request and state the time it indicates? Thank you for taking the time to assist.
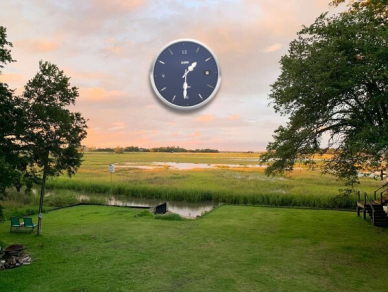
1:31
